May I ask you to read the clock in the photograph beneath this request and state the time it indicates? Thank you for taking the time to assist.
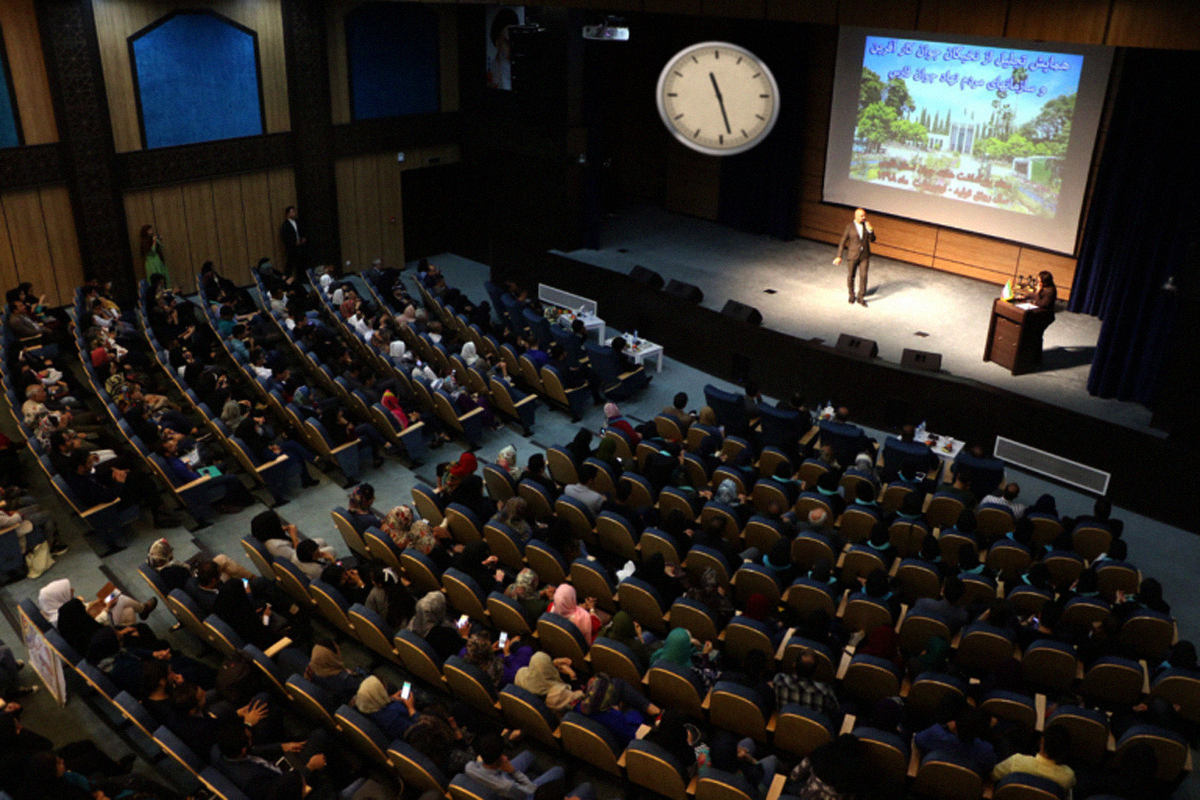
11:28
